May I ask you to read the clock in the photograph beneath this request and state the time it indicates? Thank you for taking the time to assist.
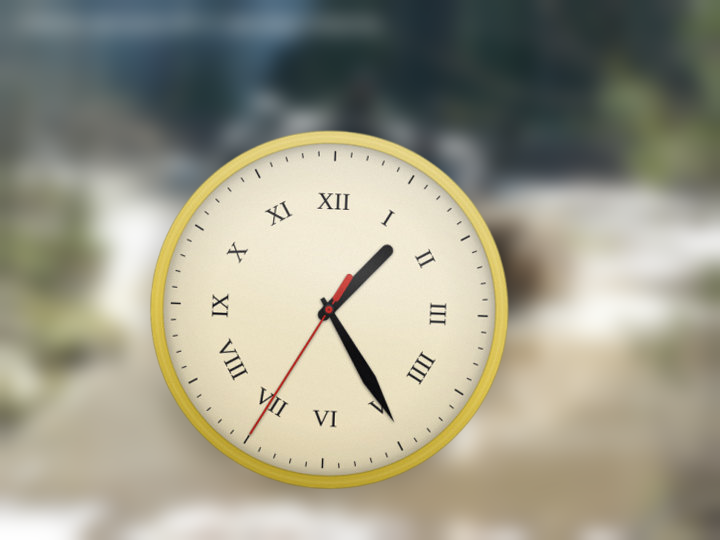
1:24:35
